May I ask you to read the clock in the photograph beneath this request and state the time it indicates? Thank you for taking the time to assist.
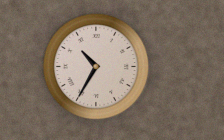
10:35
